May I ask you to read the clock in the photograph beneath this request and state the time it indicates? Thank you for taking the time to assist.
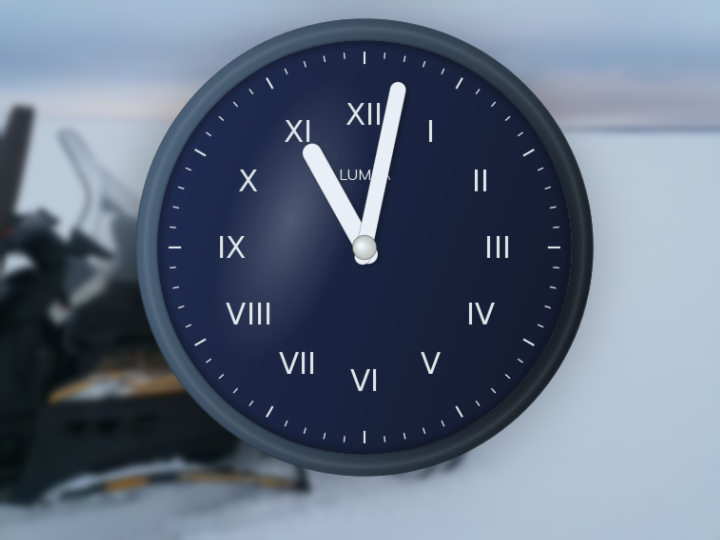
11:02
